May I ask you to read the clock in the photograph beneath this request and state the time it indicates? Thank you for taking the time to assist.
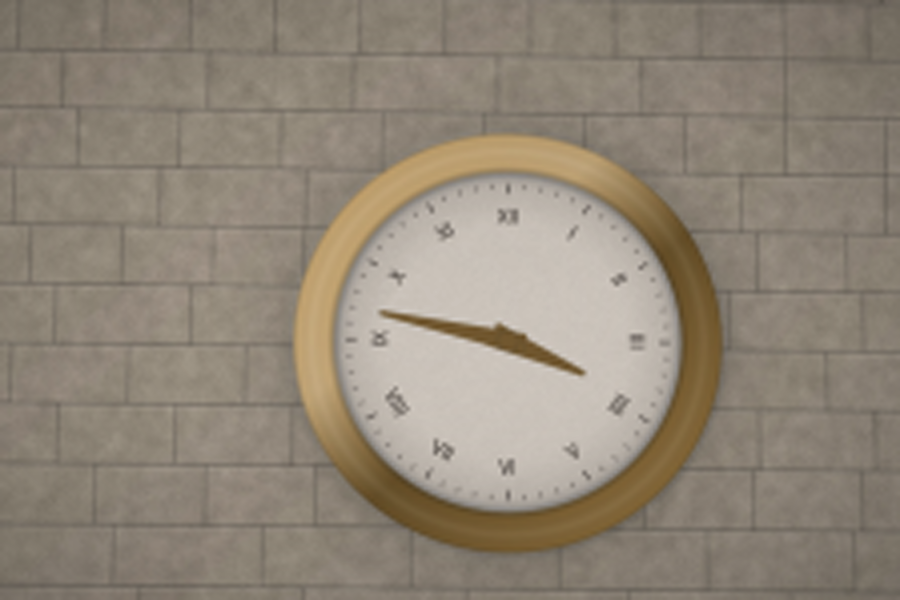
3:47
